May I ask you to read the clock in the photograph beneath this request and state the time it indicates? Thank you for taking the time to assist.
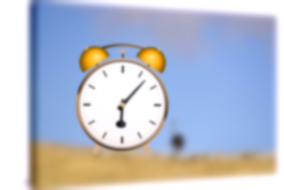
6:07
